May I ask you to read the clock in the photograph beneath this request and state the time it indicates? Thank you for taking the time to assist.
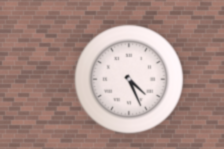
4:26
